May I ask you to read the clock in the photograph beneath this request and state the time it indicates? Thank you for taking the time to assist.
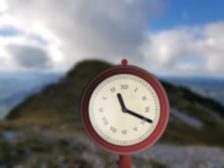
11:19
